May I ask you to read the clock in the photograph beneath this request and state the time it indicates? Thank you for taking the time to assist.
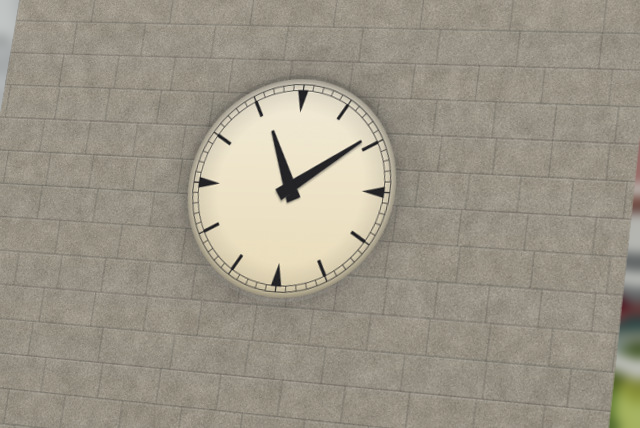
11:09
